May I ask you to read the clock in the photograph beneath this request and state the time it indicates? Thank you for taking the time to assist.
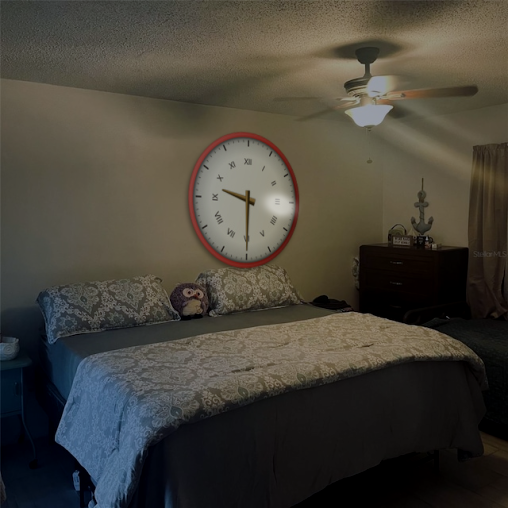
9:30
